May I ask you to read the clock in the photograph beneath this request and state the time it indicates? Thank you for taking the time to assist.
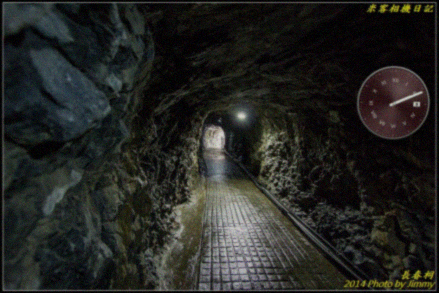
2:11
